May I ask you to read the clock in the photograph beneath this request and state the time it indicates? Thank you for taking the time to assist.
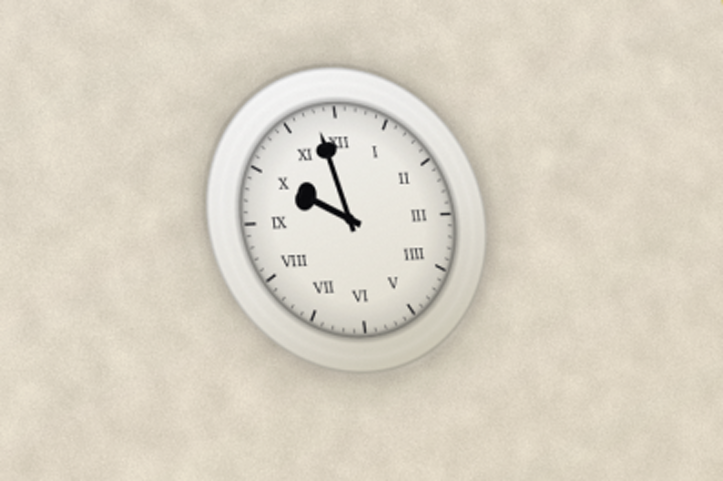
9:58
